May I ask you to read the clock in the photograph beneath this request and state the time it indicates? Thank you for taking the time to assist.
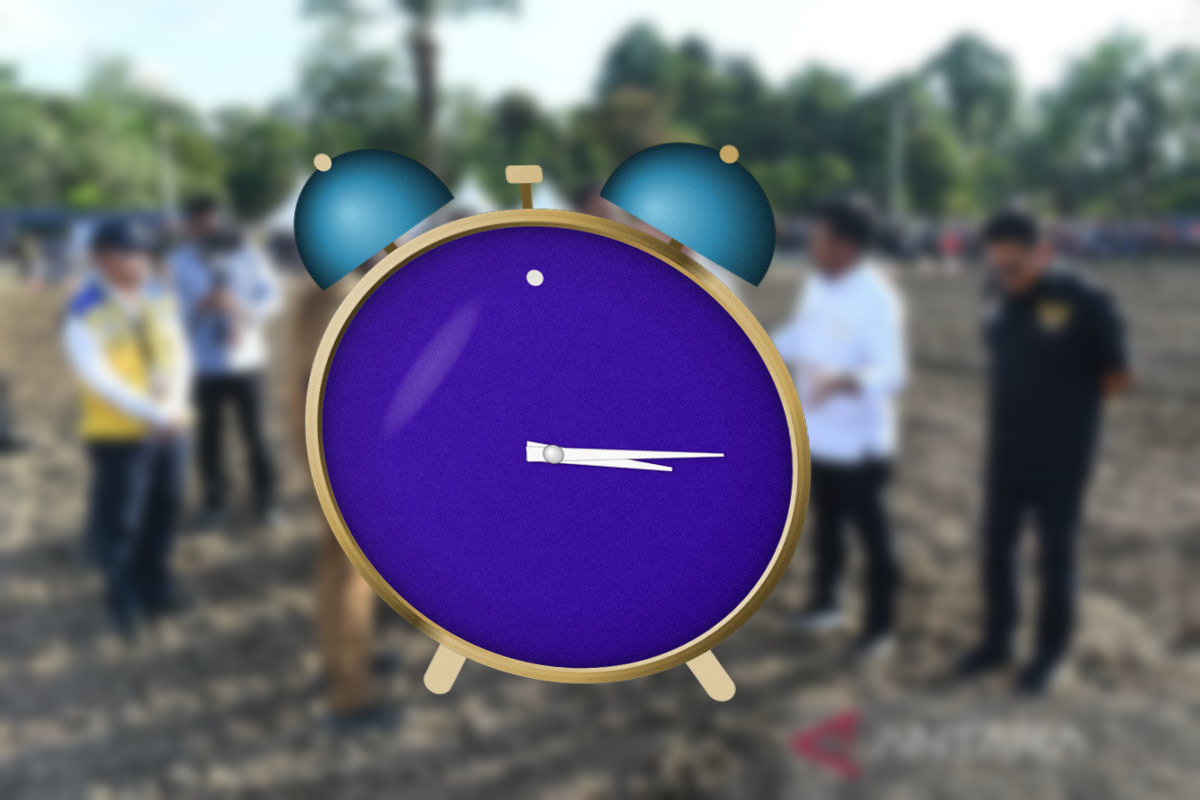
3:15
